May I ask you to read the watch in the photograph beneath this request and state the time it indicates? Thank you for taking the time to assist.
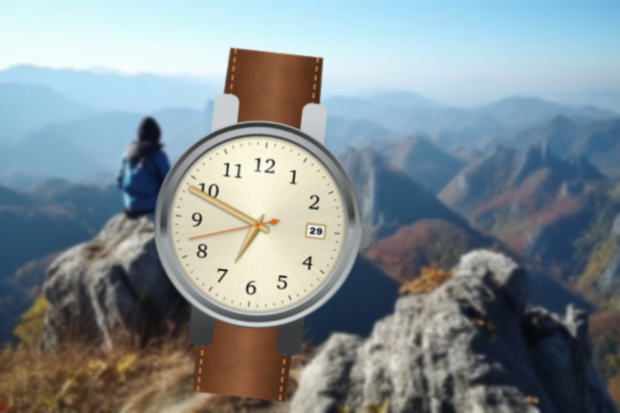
6:48:42
